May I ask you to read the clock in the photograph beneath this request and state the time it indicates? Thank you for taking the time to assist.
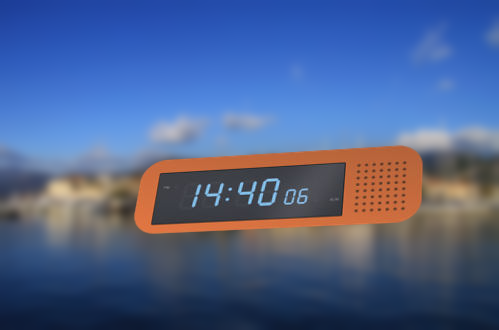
14:40:06
